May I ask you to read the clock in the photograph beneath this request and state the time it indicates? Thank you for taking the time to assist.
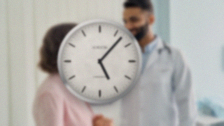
5:07
